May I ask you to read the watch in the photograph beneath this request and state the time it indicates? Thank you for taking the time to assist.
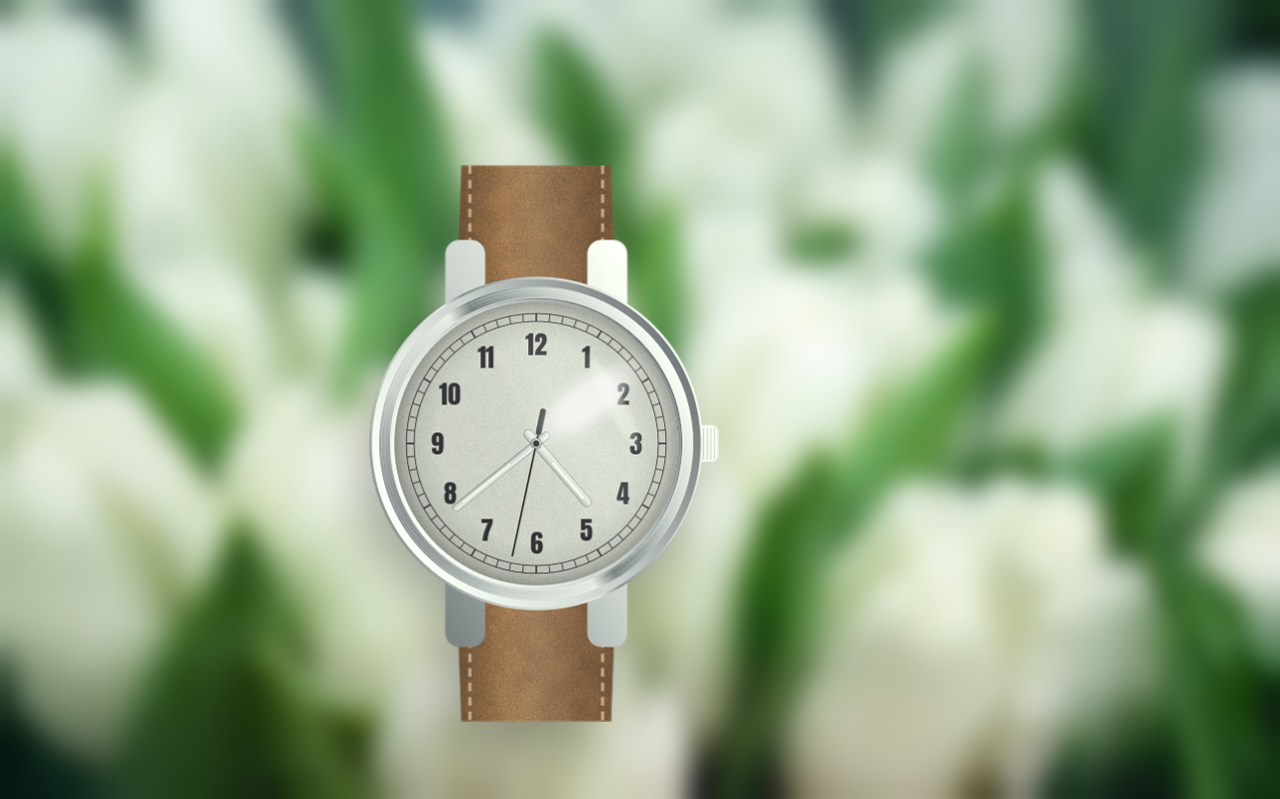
4:38:32
